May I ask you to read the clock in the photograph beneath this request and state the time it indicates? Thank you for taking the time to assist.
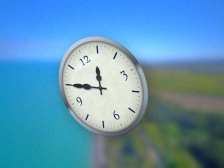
12:50
